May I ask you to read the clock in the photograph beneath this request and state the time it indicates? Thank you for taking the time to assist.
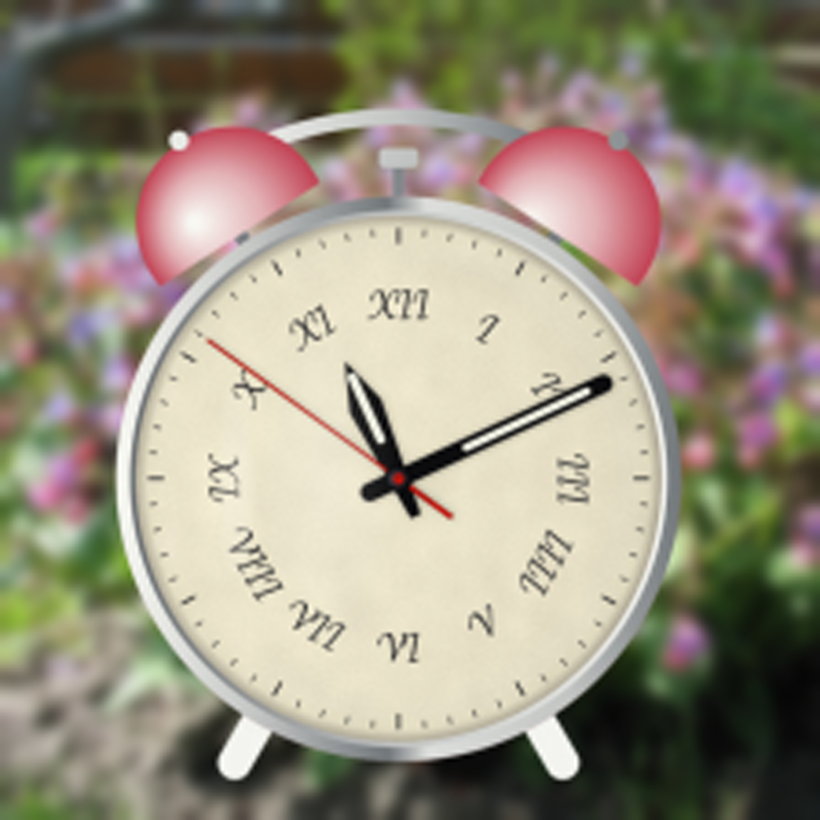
11:10:51
